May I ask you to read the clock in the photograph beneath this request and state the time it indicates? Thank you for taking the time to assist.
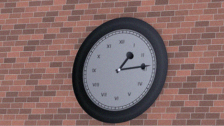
1:14
